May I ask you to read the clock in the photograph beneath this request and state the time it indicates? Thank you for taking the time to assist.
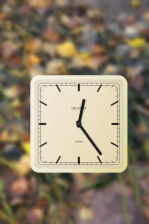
12:24
